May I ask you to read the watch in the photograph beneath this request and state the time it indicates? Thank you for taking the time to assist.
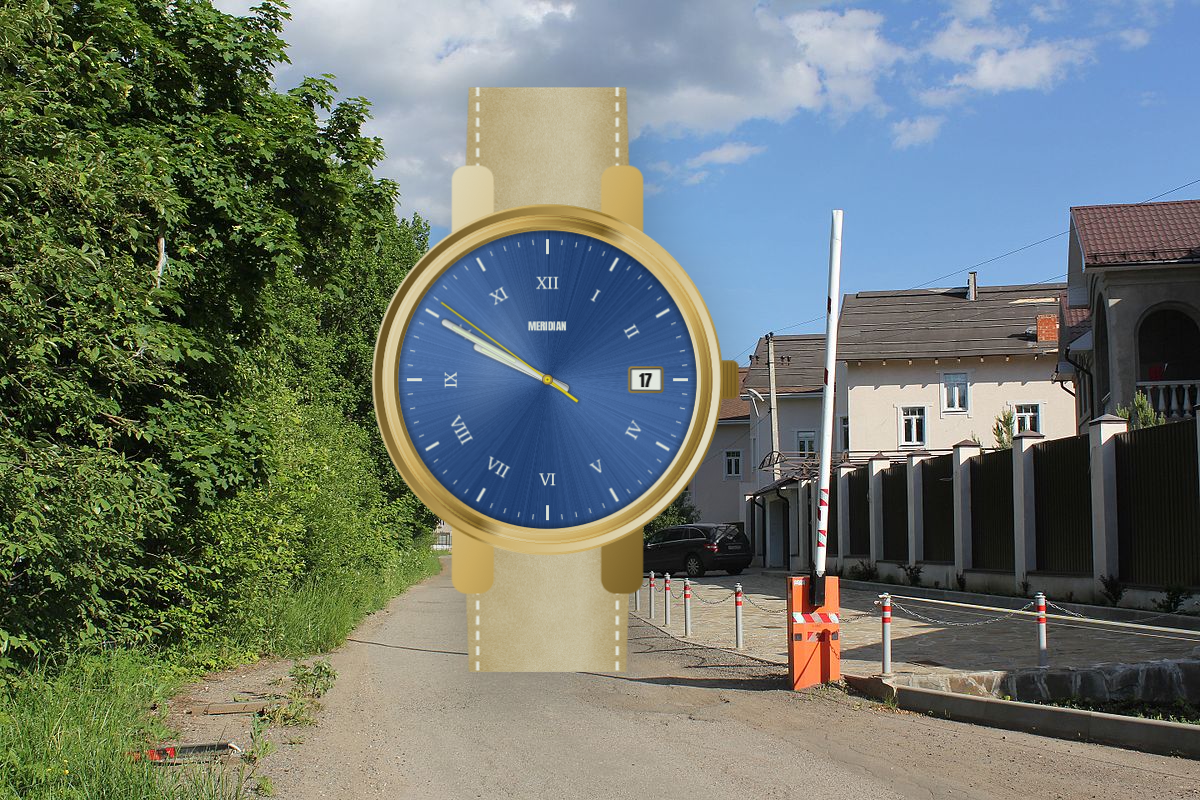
9:49:51
